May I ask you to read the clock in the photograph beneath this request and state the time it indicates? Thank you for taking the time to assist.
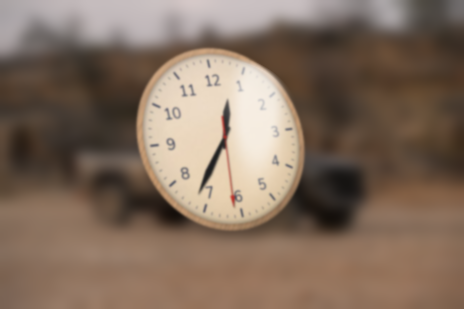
12:36:31
